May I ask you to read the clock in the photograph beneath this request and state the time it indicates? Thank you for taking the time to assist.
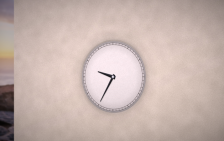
9:35
